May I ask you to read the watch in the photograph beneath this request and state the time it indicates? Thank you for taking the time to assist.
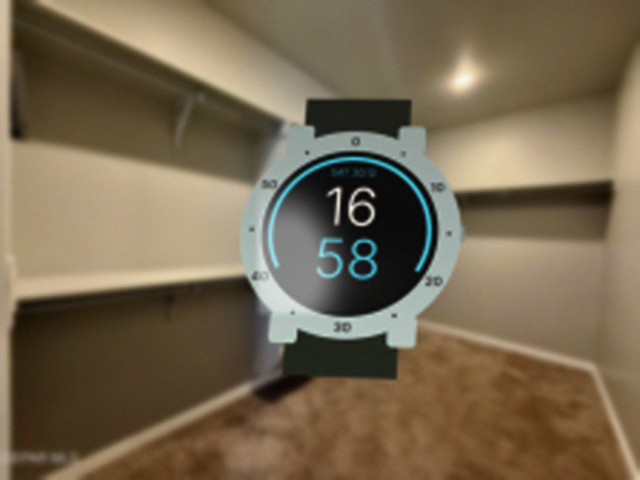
16:58
